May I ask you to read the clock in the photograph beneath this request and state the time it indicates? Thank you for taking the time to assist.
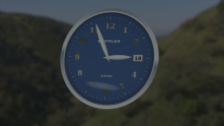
2:56
